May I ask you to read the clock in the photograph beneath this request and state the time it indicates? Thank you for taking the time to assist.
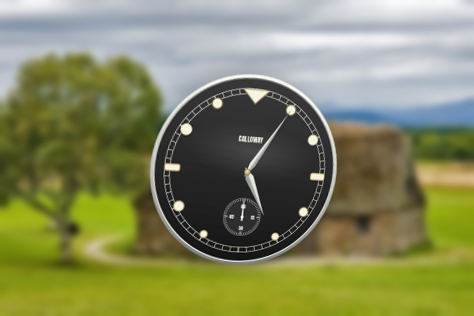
5:05
